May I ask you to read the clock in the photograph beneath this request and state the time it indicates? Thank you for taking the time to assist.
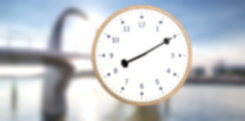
8:10
